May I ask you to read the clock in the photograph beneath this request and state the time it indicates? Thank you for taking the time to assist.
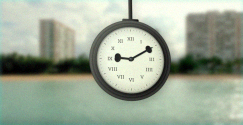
9:10
